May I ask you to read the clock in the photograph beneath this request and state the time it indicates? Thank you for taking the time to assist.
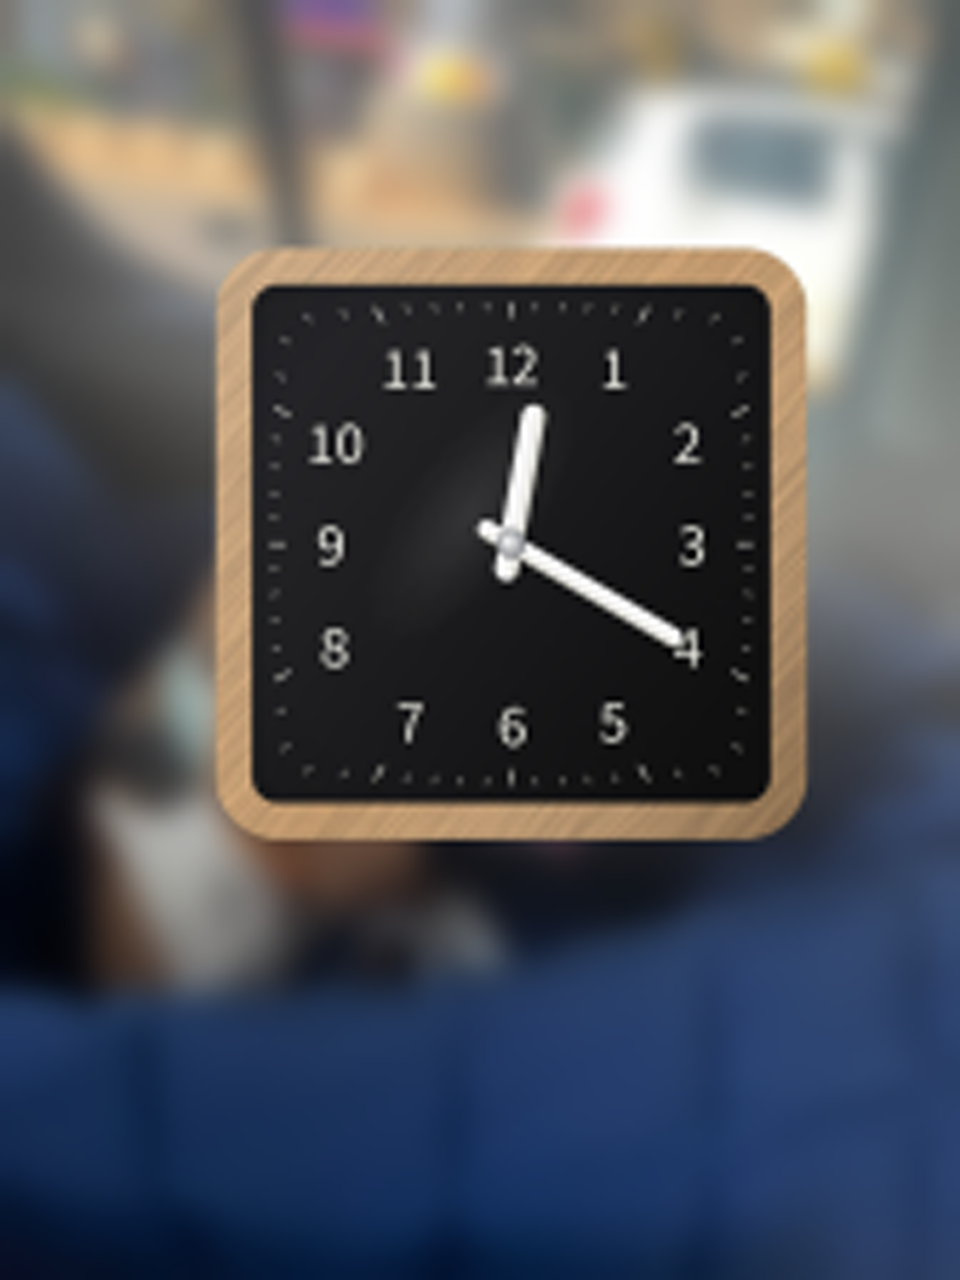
12:20
